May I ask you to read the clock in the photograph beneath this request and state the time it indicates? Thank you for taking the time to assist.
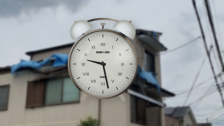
9:28
